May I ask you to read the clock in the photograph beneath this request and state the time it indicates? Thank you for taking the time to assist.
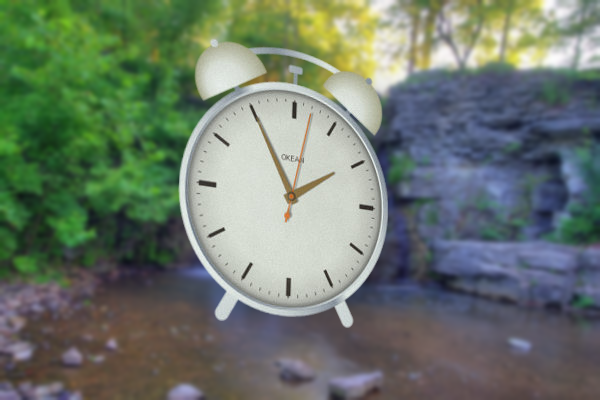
1:55:02
